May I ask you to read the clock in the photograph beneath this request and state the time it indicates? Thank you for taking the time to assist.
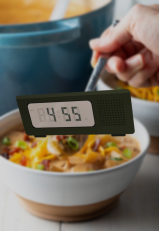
4:55
